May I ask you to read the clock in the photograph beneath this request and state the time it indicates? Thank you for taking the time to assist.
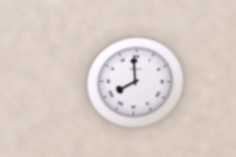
7:59
